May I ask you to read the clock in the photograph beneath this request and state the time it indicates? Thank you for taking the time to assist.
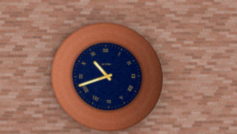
10:42
